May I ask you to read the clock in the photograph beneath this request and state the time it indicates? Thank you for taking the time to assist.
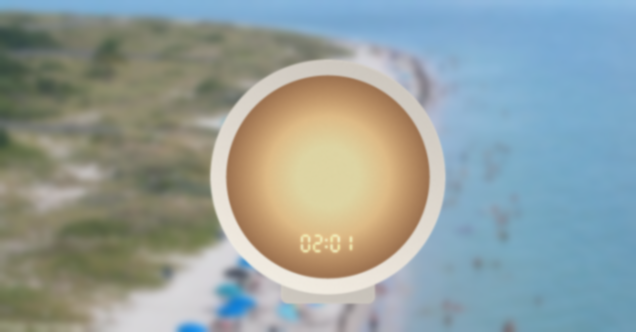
2:01
